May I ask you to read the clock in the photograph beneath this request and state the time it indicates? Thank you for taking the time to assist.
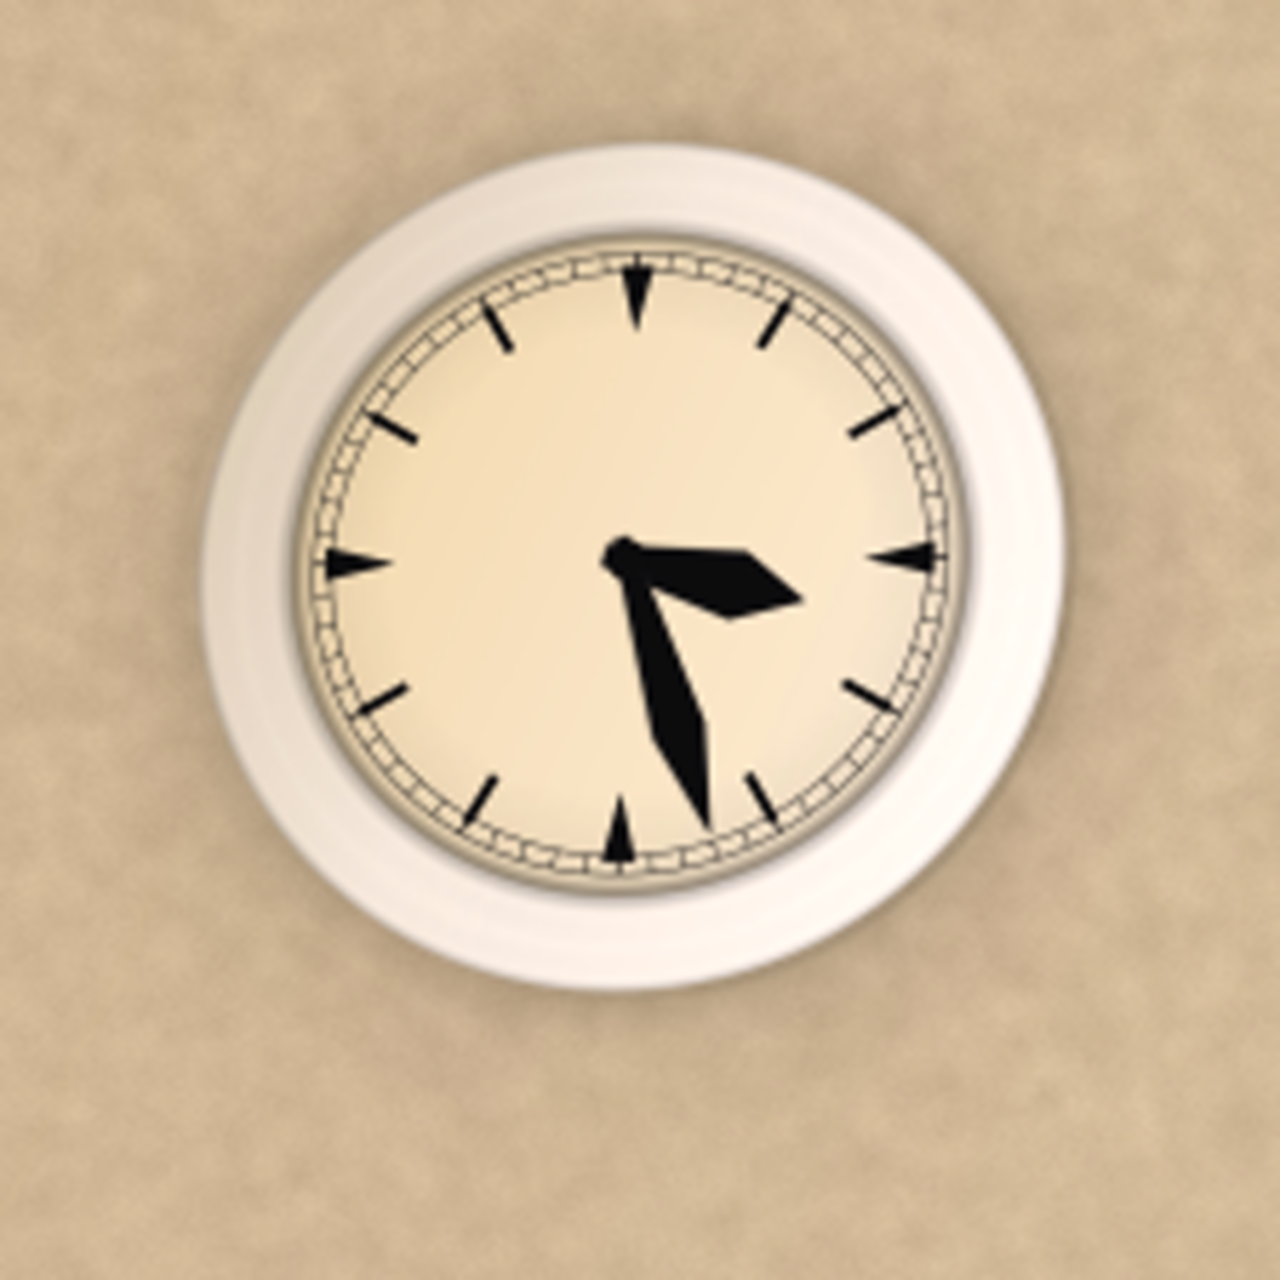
3:27
